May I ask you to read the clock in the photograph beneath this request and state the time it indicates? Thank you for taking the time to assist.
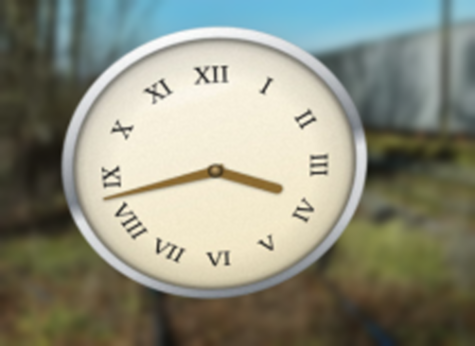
3:43
